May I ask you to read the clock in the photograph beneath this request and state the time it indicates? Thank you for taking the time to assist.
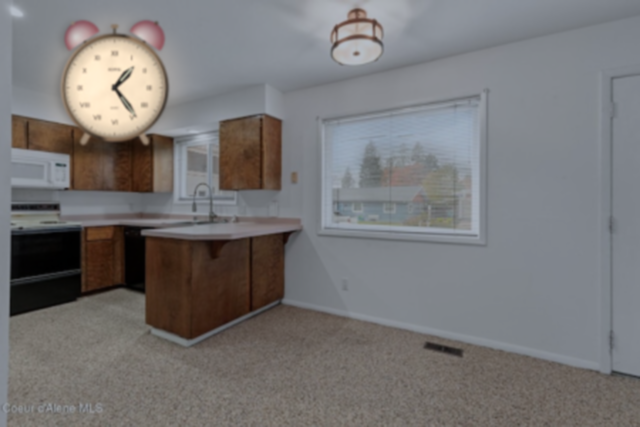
1:24
